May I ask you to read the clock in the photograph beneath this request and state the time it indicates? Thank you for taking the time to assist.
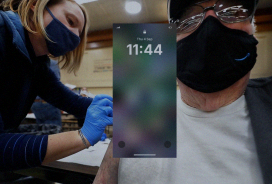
11:44
